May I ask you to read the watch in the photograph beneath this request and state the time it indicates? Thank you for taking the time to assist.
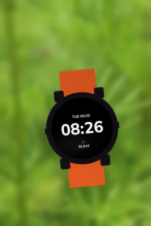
8:26
